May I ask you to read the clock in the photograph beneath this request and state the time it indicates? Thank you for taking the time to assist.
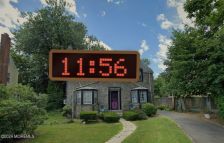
11:56
